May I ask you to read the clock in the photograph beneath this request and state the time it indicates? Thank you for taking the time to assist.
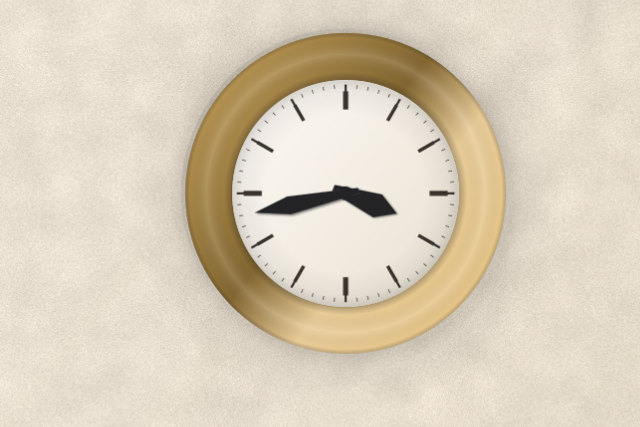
3:43
